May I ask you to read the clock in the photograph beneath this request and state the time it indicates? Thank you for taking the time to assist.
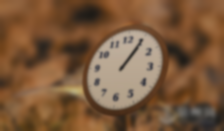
1:05
